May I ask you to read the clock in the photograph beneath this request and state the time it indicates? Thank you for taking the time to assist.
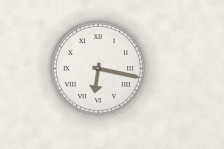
6:17
